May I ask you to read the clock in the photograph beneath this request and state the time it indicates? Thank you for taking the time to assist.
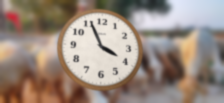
3:56
